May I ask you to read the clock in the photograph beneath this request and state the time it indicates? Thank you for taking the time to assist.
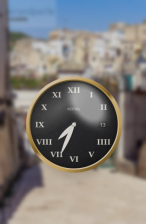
7:34
